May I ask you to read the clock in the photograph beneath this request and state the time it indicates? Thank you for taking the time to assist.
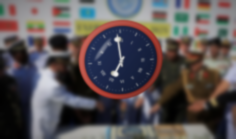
6:59
